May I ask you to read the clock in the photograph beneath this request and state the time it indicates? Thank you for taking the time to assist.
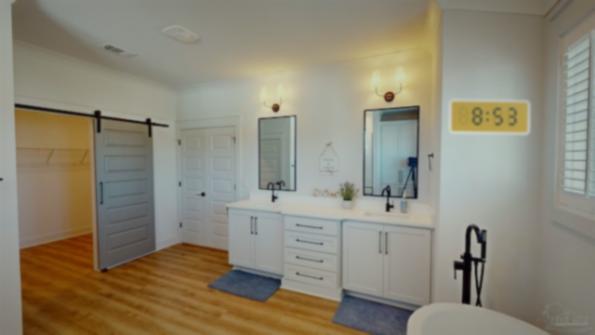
8:53
